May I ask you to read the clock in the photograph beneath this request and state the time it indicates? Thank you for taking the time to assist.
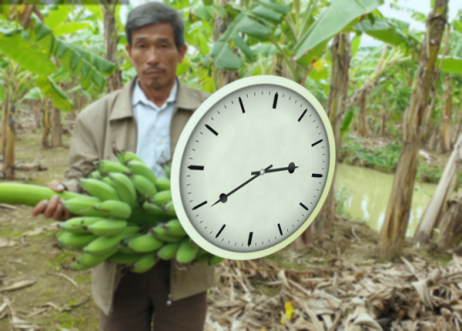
2:39
